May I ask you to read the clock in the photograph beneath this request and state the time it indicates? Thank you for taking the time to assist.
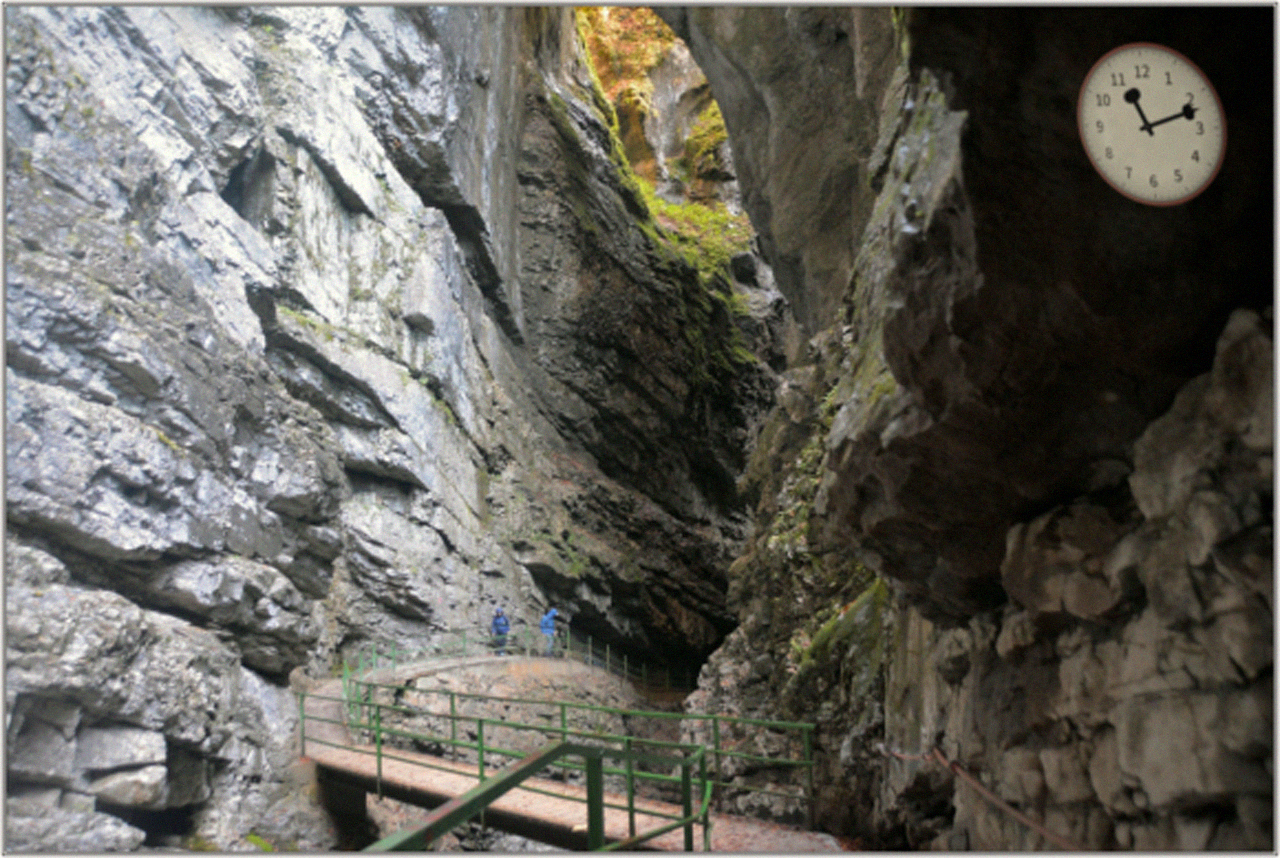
11:12
